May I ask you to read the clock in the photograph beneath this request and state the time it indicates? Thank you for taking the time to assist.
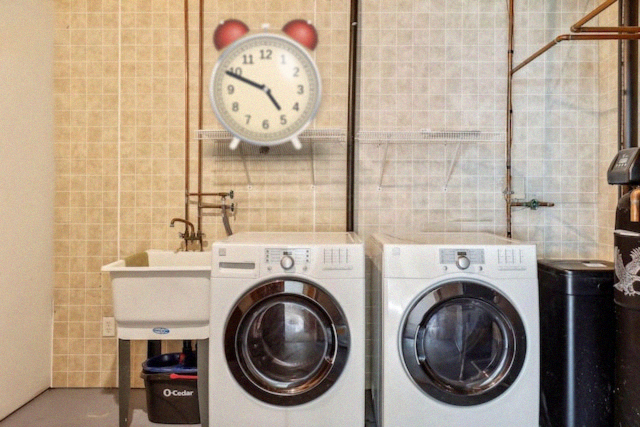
4:49
